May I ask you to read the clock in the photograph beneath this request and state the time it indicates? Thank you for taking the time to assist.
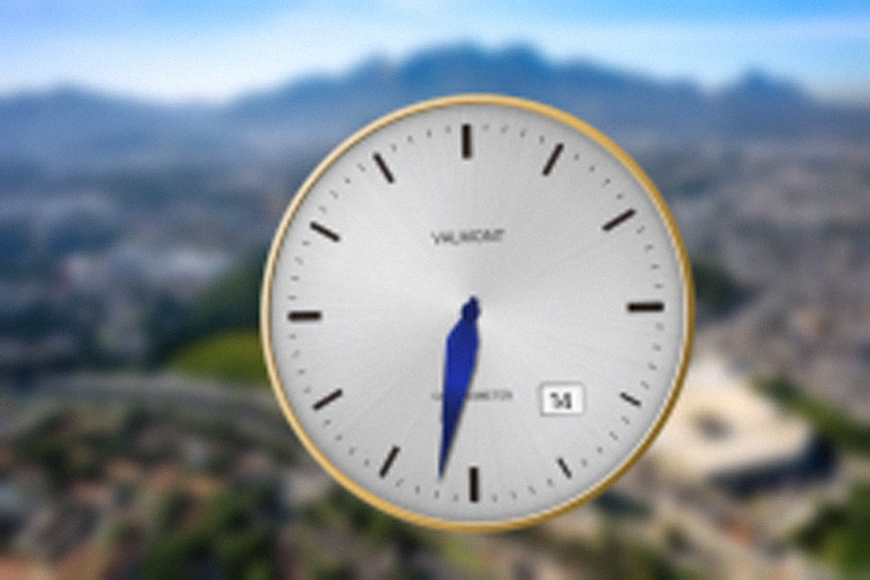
6:32
